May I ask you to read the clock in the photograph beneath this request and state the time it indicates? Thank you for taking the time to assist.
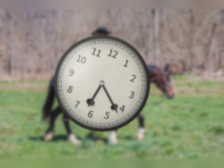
6:22
